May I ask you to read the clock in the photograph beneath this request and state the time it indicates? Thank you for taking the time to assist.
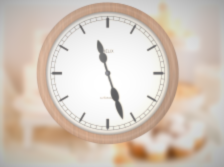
11:27
